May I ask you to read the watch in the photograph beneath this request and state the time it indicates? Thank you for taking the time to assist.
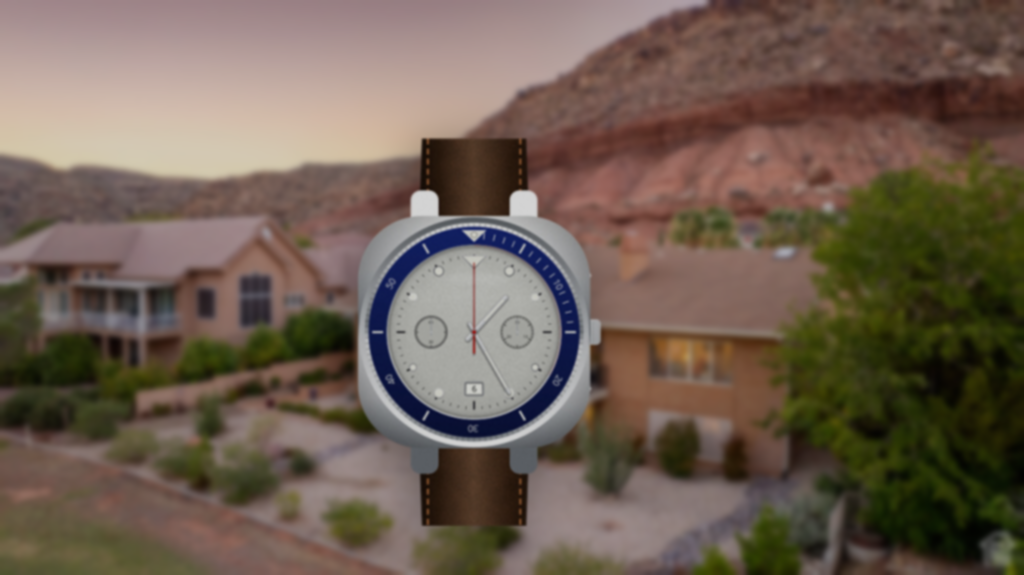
1:25
